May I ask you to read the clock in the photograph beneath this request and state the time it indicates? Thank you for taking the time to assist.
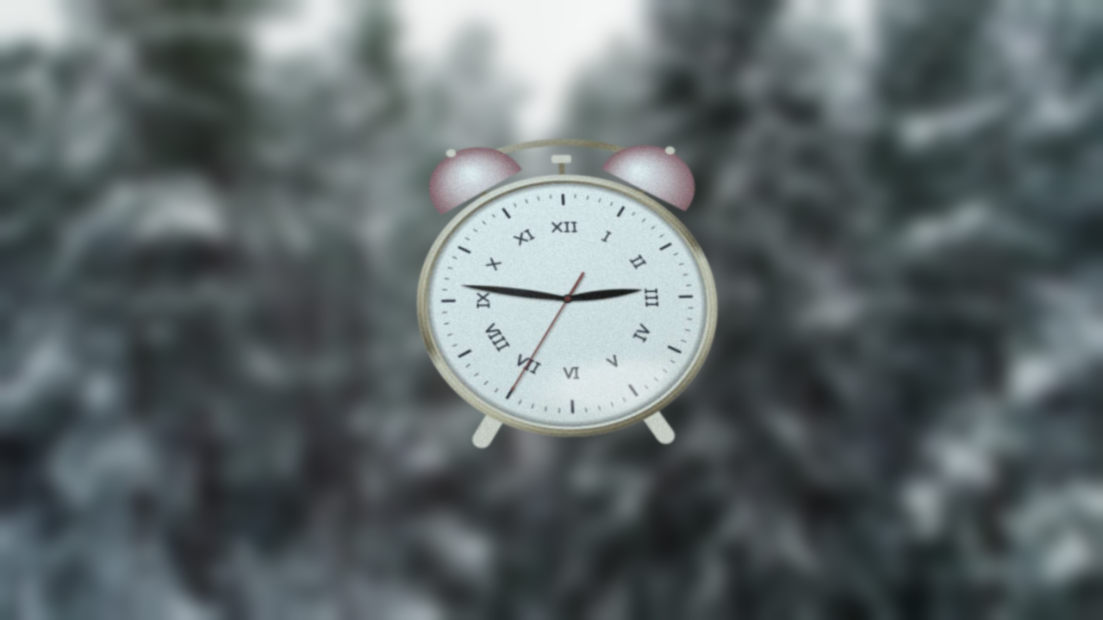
2:46:35
